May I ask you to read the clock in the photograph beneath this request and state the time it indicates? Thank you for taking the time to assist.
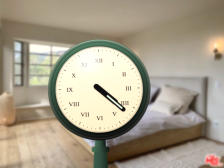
4:22
